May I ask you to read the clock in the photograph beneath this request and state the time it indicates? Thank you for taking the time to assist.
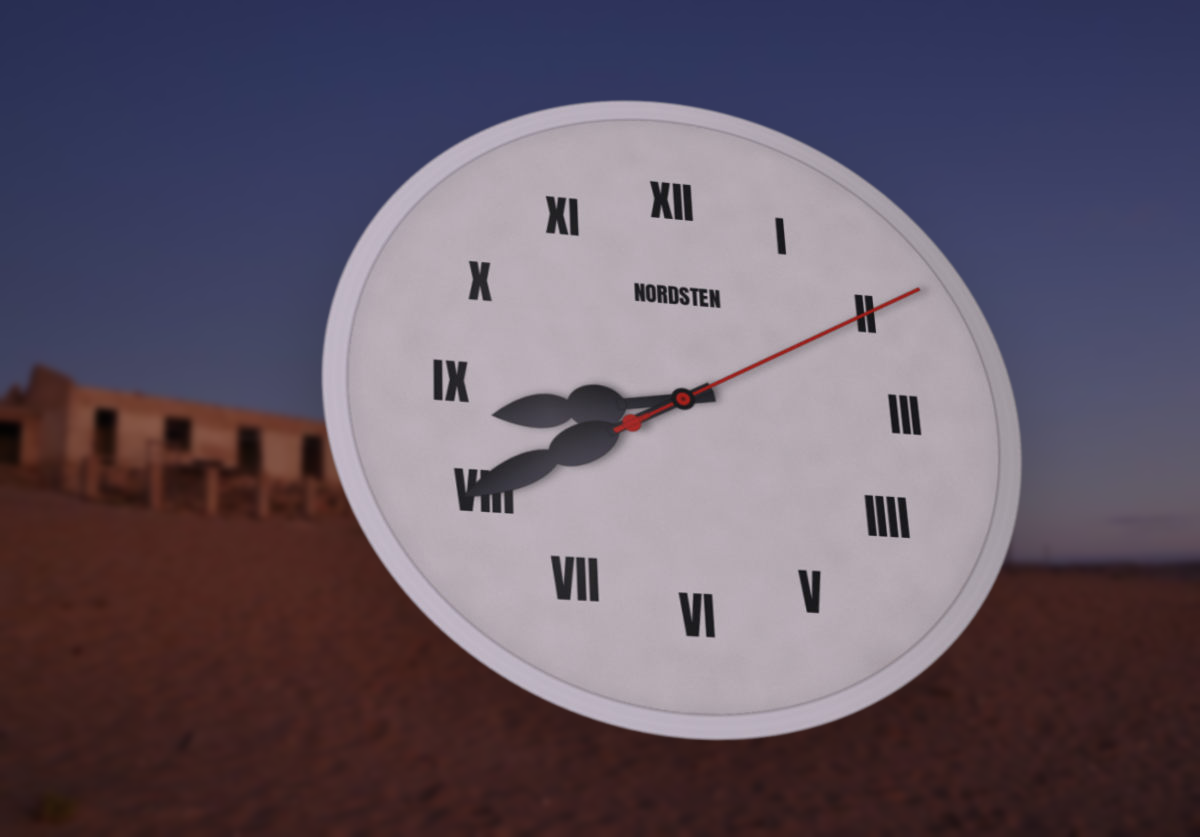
8:40:10
